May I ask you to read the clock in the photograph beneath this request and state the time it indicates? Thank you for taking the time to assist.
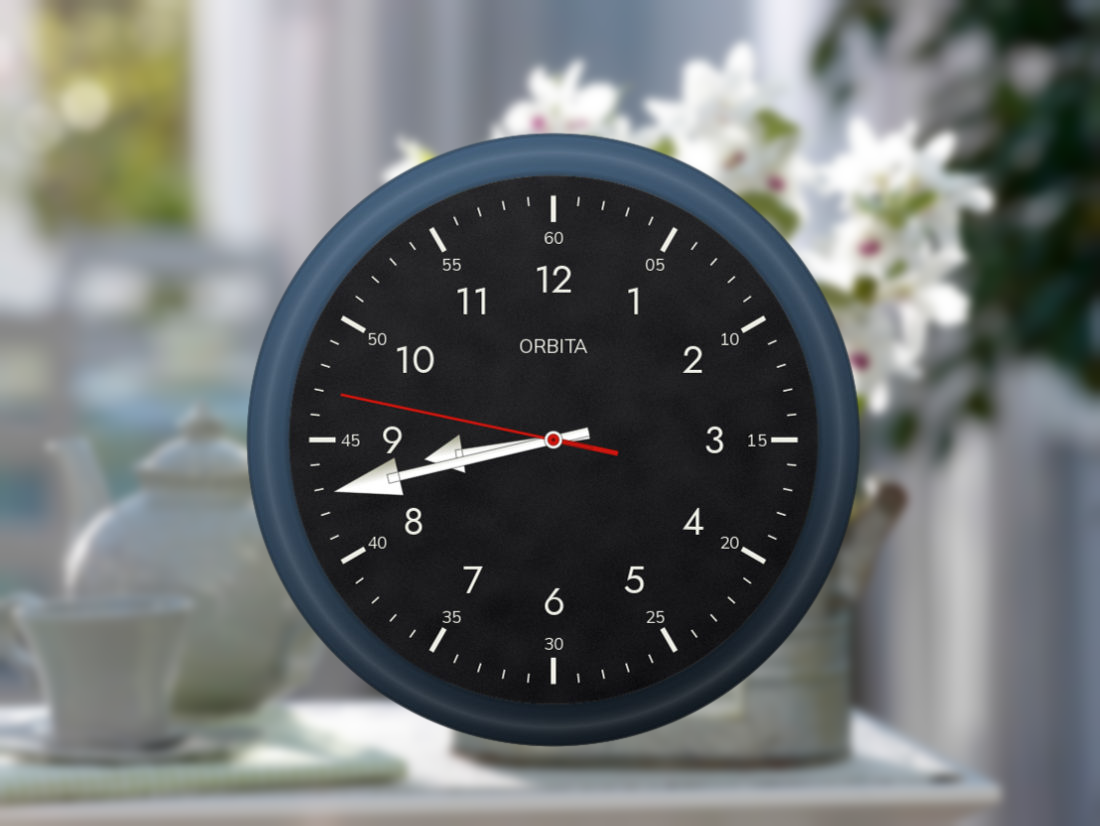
8:42:47
